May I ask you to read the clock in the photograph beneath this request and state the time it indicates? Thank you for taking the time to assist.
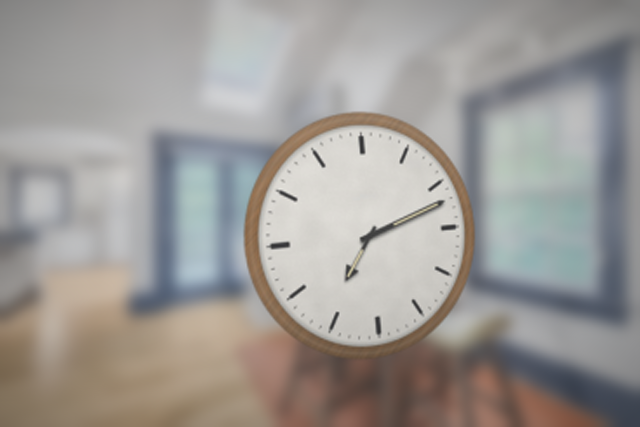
7:12
